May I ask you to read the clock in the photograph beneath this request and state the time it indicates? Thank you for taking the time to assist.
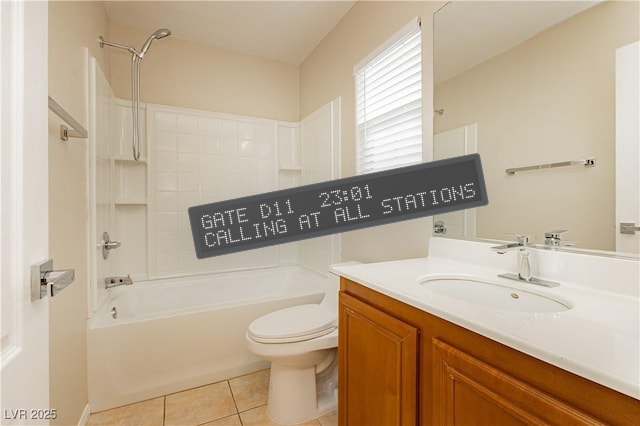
23:01
